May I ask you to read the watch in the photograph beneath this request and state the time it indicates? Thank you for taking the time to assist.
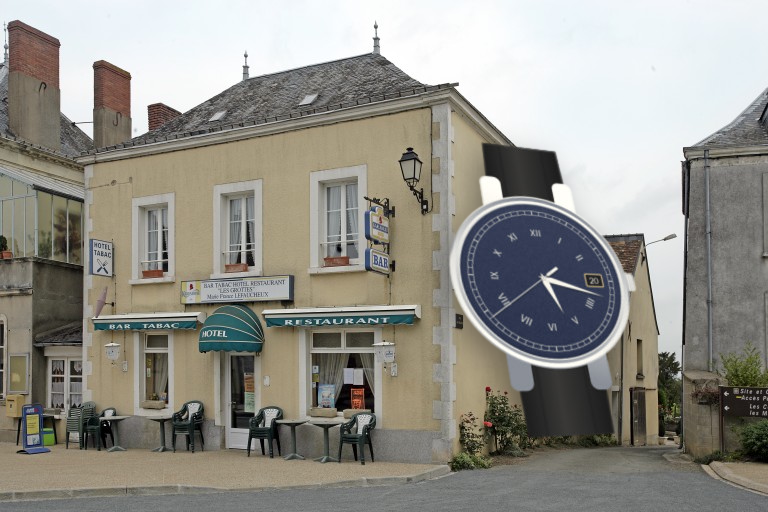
5:17:39
